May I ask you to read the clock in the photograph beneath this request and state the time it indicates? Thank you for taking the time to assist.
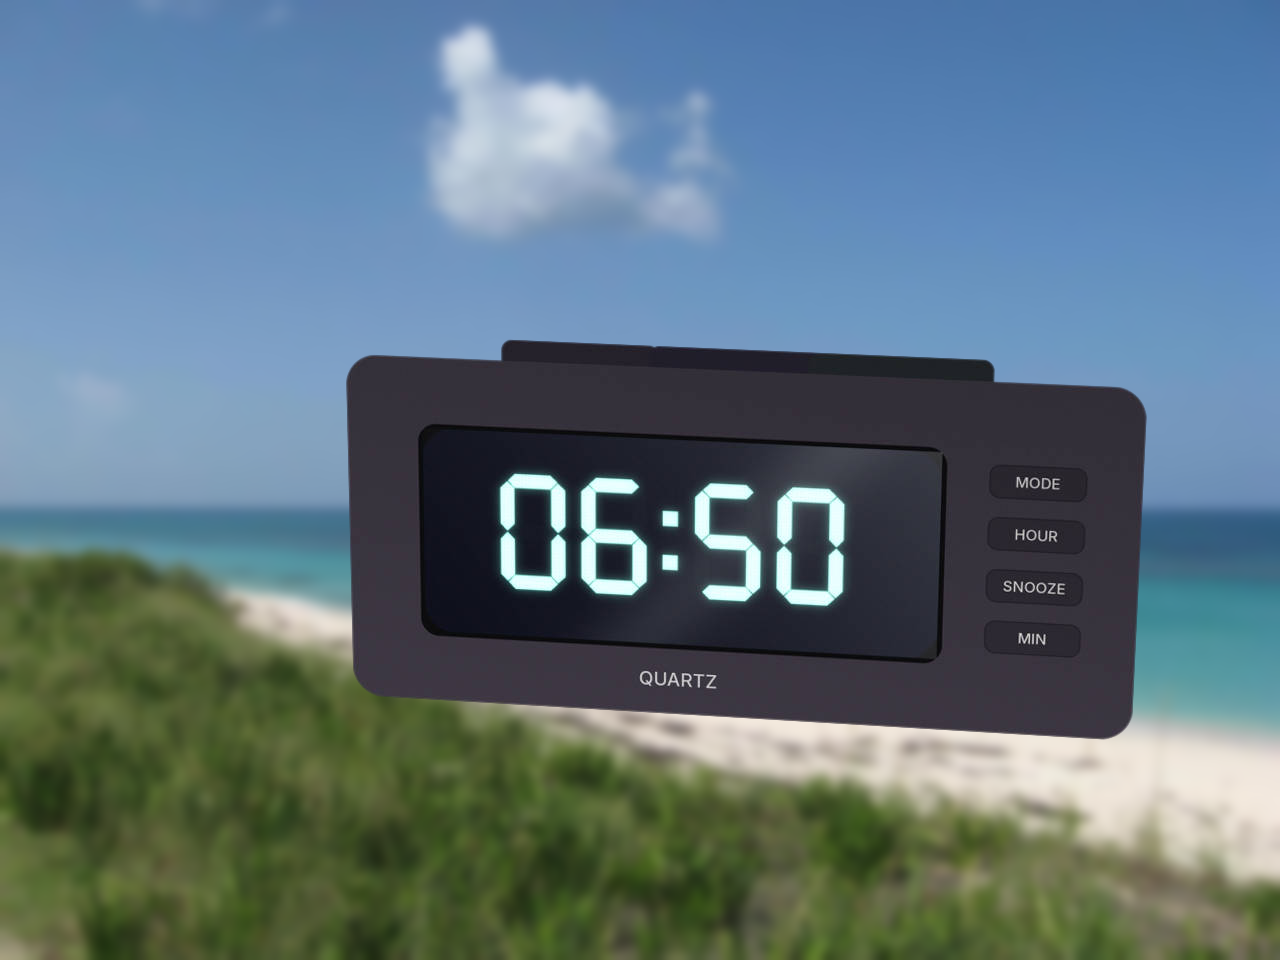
6:50
